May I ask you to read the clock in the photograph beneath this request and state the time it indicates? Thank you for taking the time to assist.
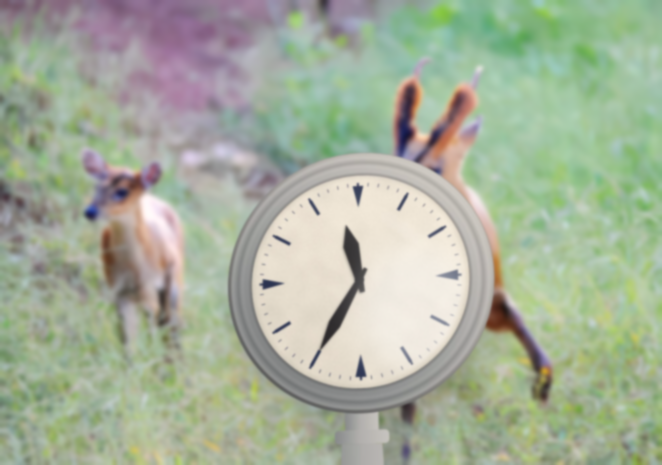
11:35
